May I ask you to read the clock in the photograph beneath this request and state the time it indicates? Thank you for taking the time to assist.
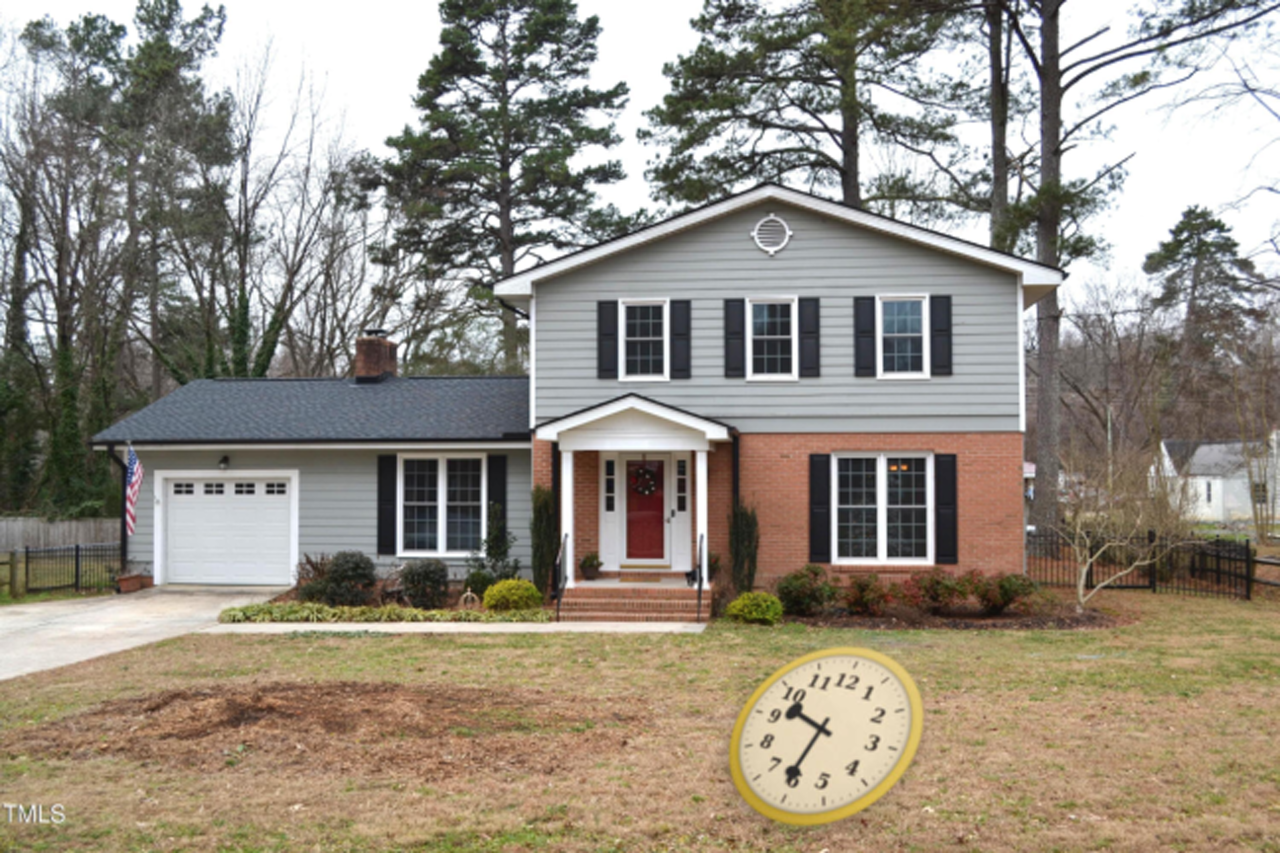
9:31
